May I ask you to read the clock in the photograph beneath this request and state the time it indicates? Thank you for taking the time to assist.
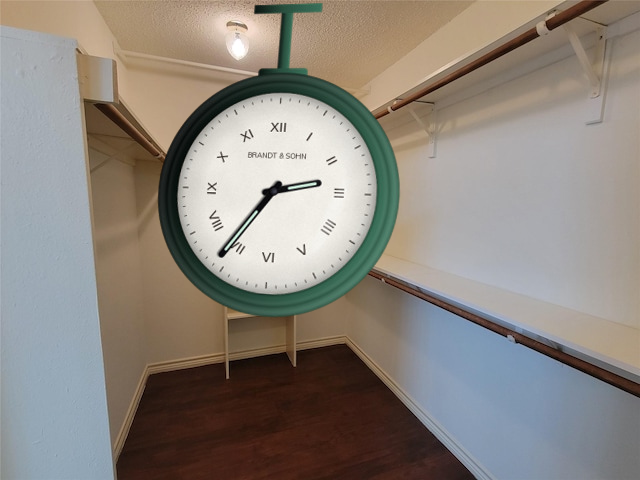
2:36
